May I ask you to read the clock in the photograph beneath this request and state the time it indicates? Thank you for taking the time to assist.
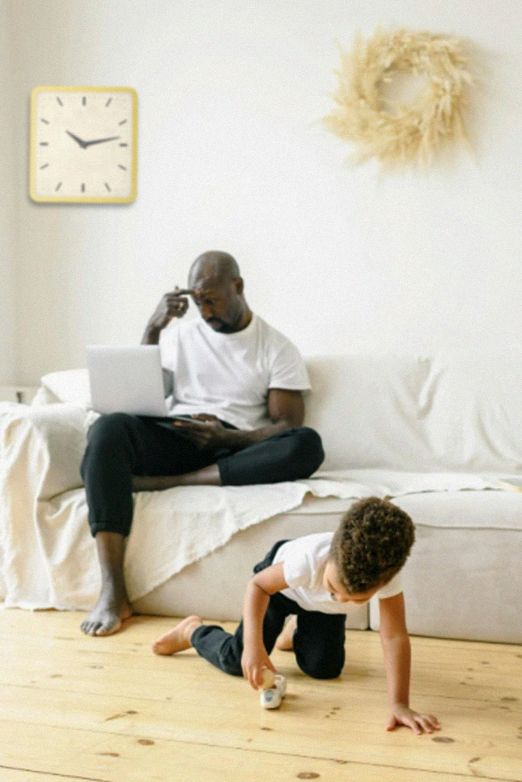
10:13
